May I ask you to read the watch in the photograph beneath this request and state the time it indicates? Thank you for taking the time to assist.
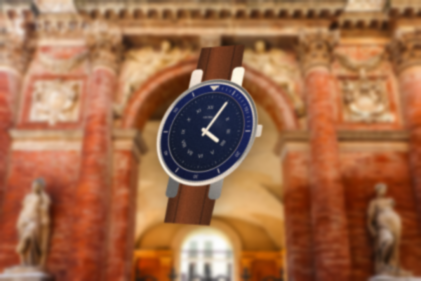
4:05
